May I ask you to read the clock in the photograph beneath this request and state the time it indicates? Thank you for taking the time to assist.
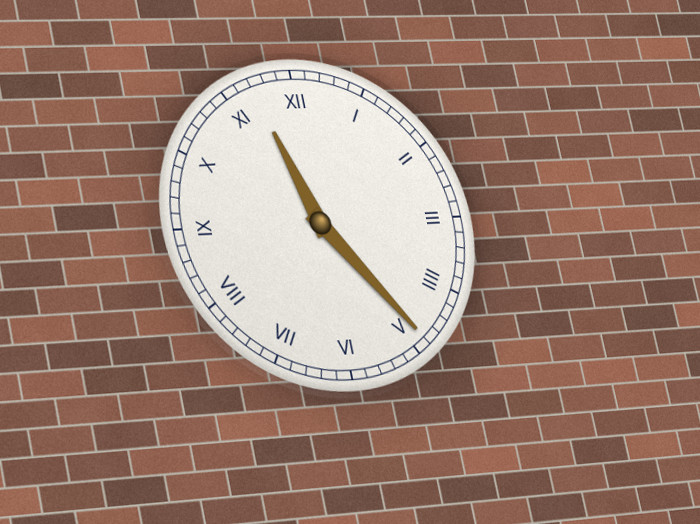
11:24
